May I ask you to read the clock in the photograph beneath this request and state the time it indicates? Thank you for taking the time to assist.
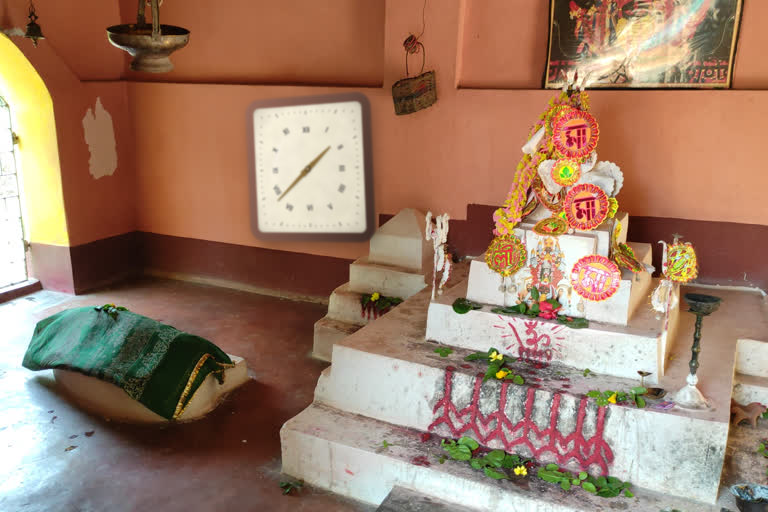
1:38
